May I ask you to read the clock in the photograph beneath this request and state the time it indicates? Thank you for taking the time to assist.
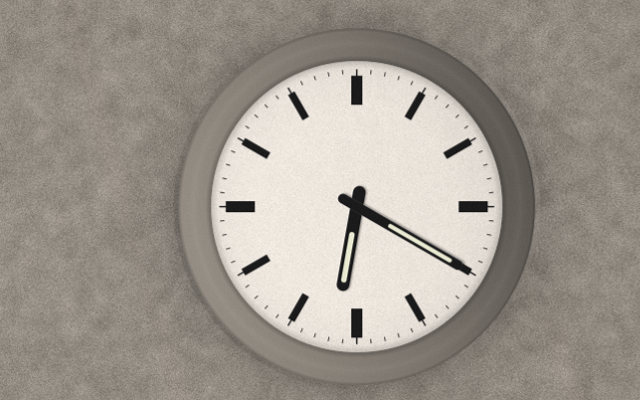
6:20
